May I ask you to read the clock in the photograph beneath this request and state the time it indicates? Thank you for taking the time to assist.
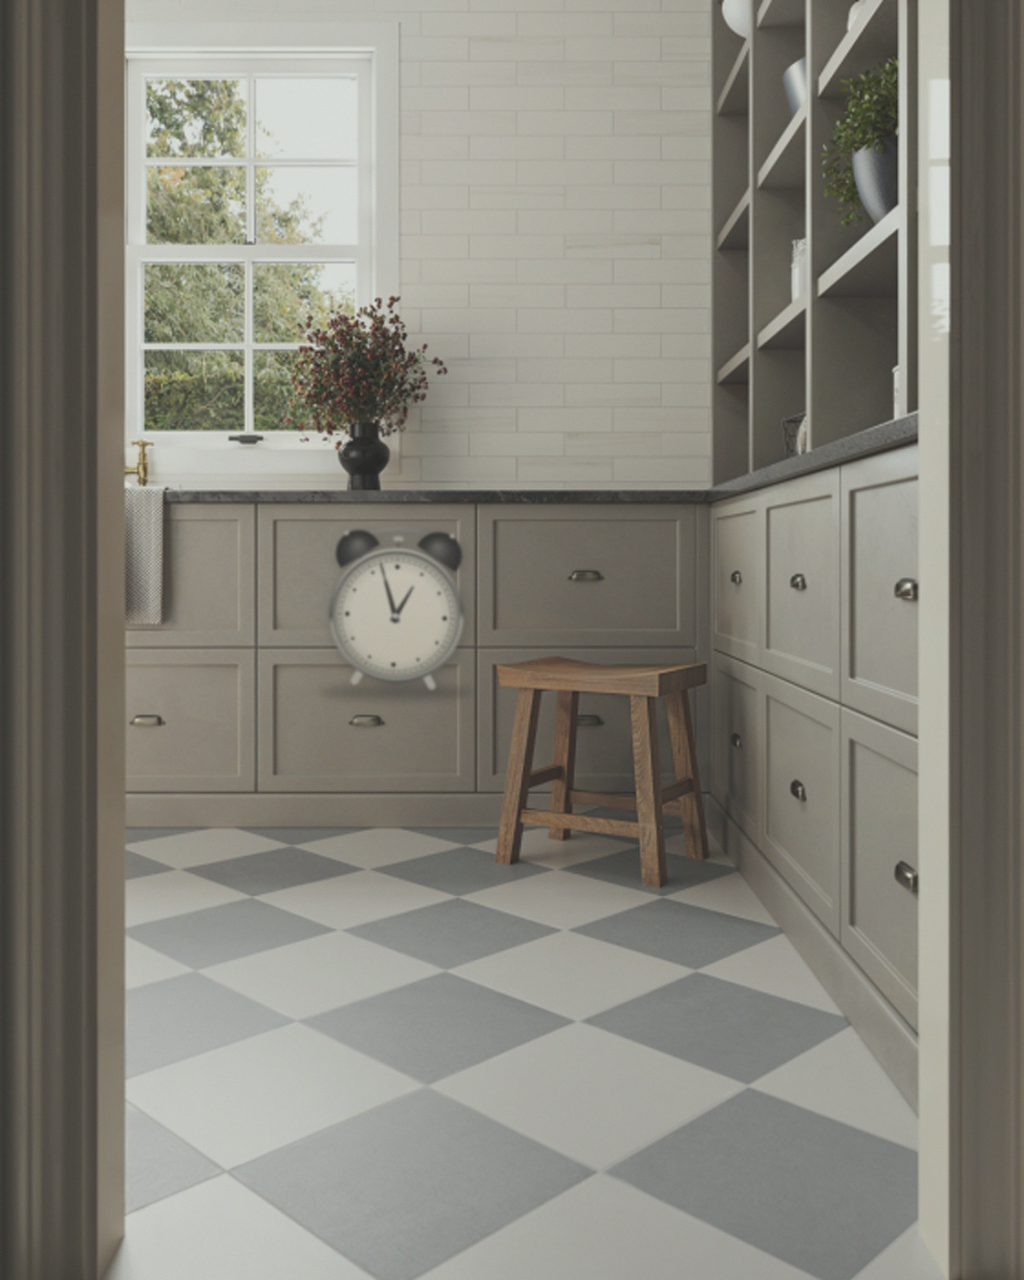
12:57
